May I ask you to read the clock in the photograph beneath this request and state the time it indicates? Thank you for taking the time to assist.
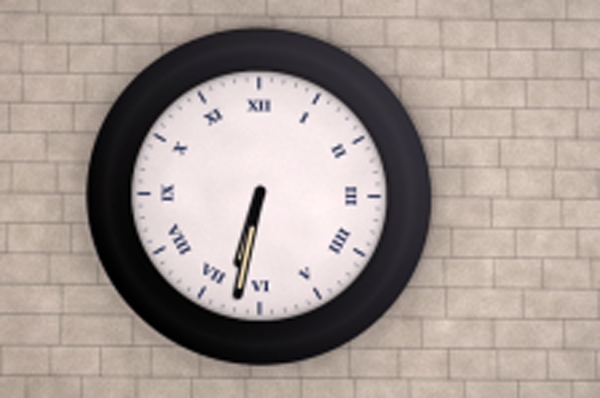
6:32
